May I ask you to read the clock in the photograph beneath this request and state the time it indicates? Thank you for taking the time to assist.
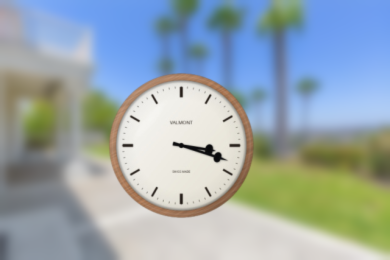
3:18
